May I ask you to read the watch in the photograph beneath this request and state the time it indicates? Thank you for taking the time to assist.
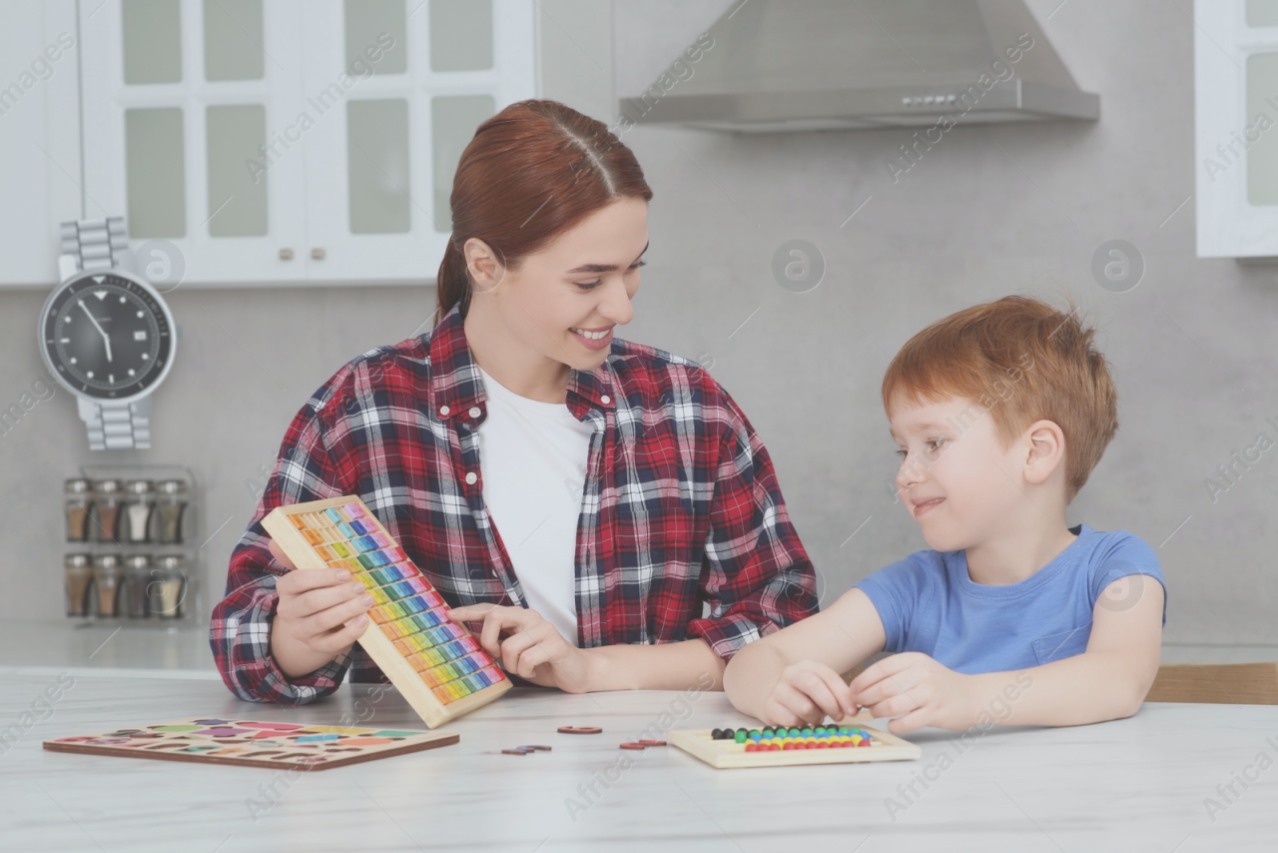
5:55
